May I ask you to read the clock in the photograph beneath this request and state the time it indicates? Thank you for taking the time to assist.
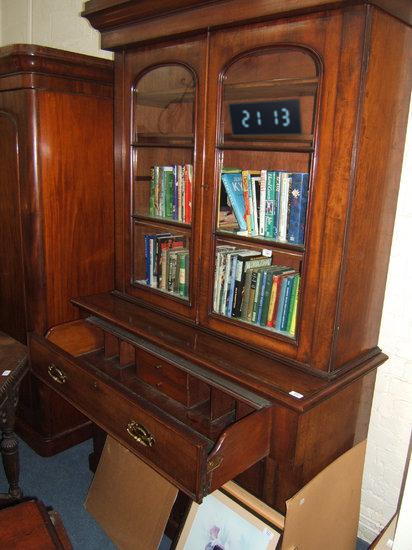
21:13
